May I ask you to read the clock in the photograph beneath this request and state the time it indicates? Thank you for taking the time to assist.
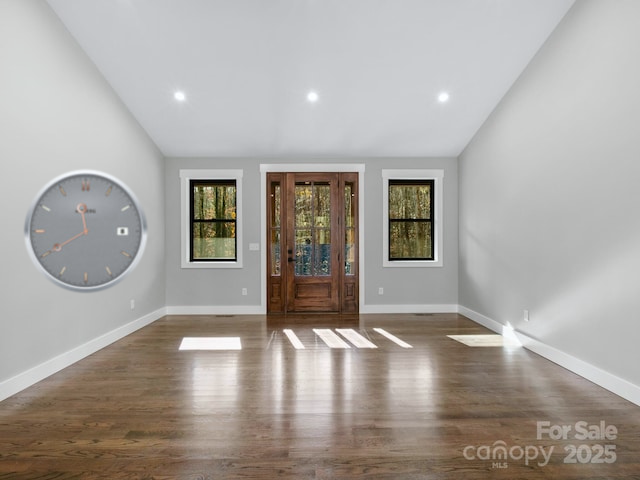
11:40
